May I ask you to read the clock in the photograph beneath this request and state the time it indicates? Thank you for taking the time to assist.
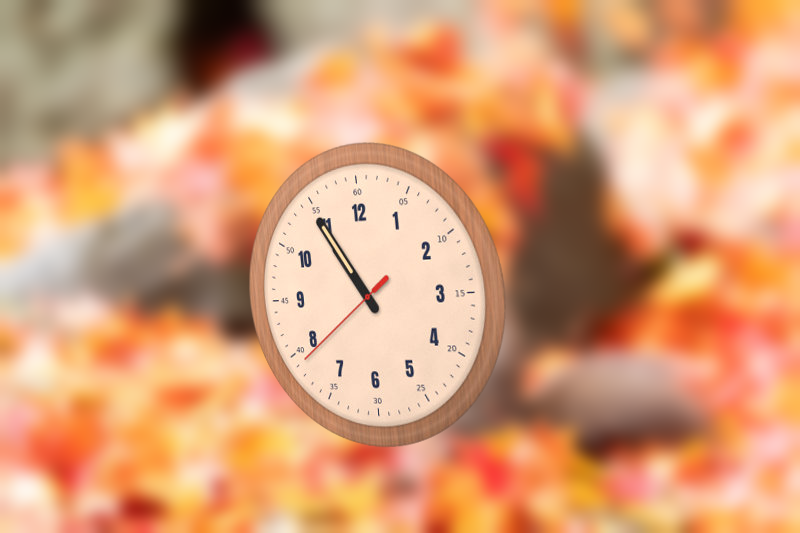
10:54:39
